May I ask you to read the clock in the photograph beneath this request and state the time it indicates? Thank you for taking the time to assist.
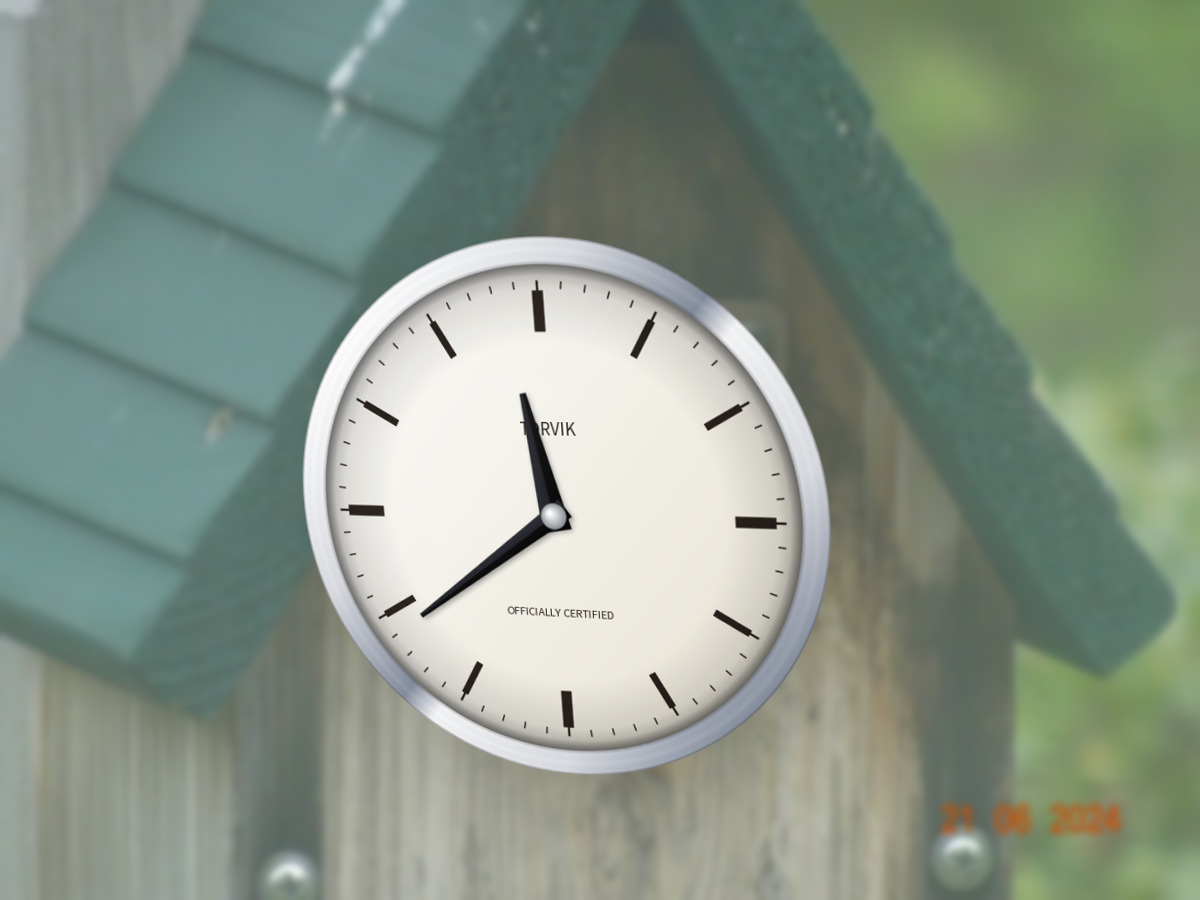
11:39
